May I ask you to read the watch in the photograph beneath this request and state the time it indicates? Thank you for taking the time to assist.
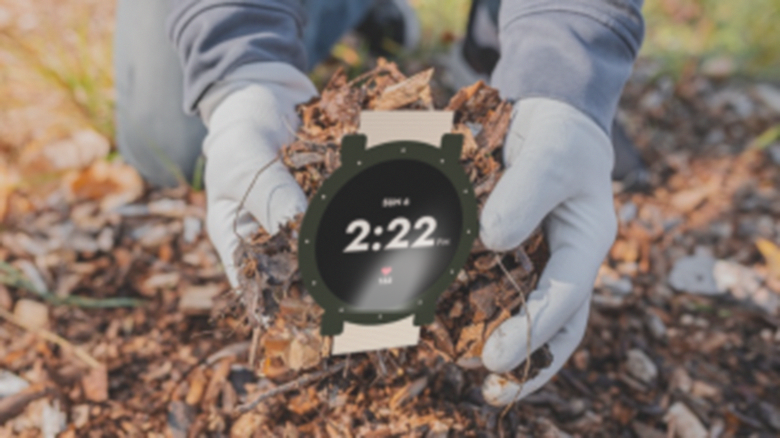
2:22
